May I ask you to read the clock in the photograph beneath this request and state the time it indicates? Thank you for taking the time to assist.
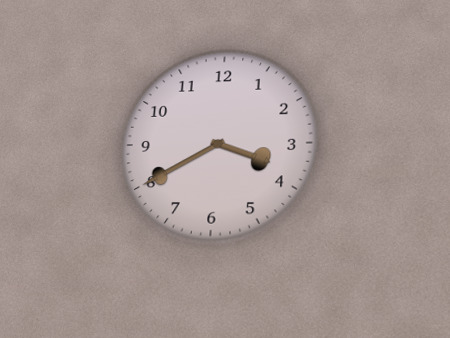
3:40
